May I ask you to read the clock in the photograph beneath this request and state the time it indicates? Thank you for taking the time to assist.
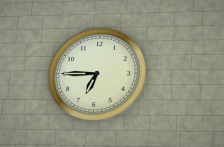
6:45
